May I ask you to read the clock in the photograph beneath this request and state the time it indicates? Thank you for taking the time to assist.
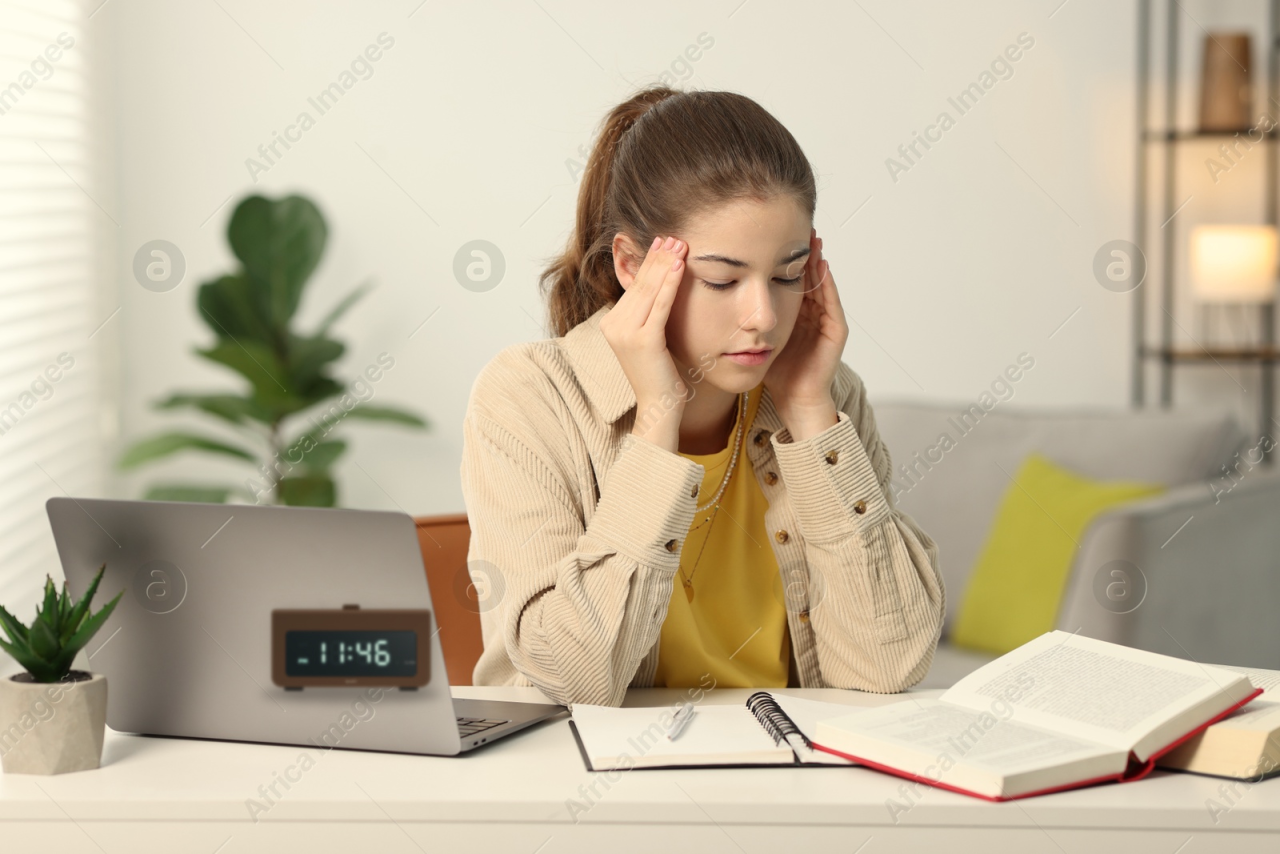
11:46
